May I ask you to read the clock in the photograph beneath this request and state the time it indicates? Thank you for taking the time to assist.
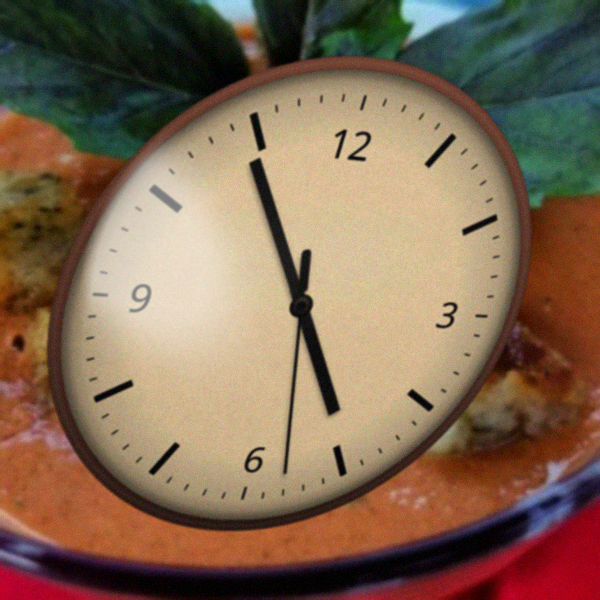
4:54:28
